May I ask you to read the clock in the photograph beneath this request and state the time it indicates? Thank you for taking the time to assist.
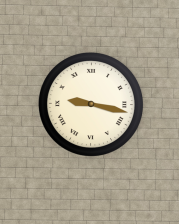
9:17
